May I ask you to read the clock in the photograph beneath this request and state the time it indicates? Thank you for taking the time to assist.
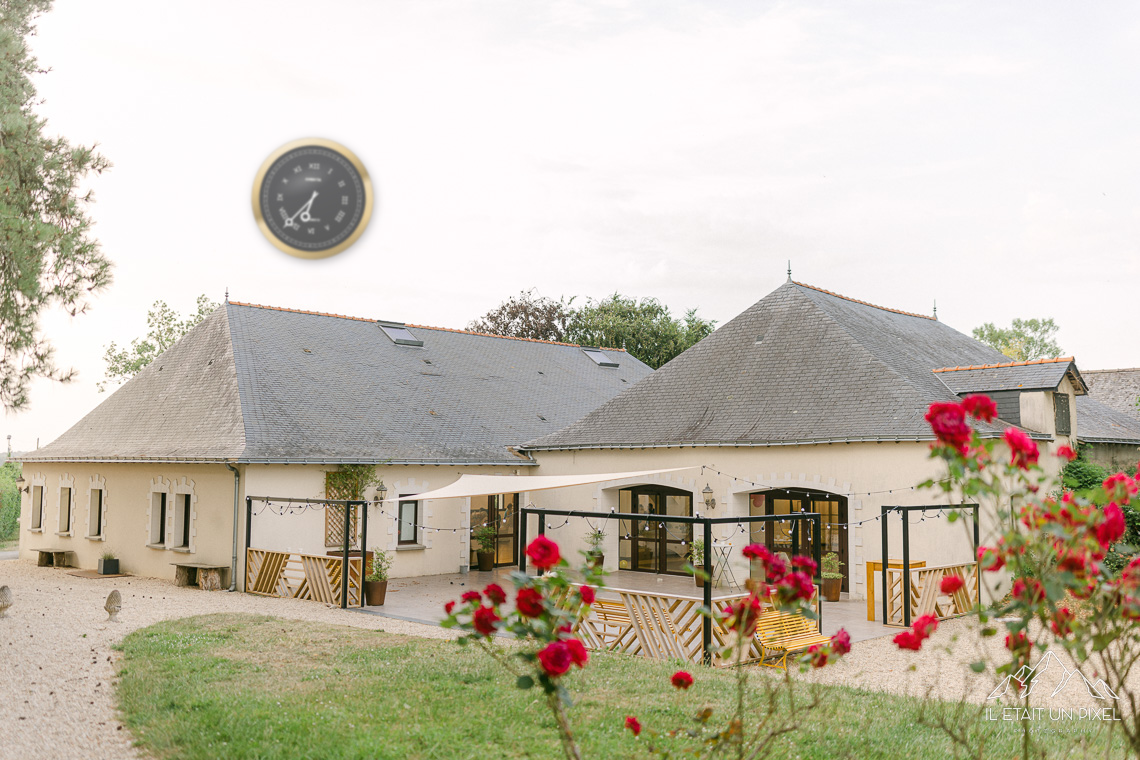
6:37
